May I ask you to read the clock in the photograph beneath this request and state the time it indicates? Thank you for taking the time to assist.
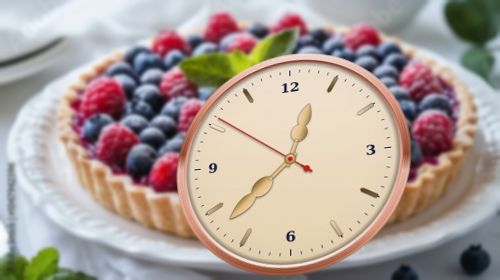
12:37:51
